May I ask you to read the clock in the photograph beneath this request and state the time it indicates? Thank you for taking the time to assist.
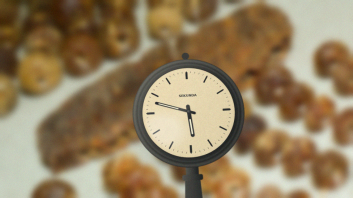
5:48
